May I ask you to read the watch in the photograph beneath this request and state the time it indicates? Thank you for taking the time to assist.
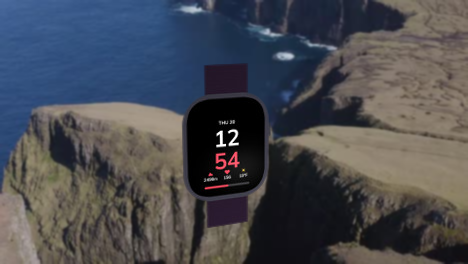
12:54
